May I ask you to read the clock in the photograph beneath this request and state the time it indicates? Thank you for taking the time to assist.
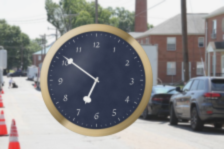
6:51
